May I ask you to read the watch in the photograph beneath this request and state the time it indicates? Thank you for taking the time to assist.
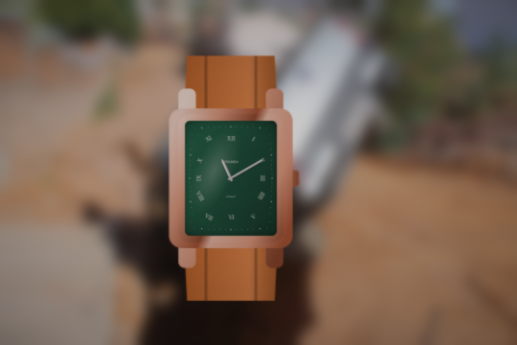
11:10
